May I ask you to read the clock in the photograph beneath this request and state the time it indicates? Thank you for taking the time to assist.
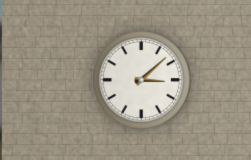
3:08
